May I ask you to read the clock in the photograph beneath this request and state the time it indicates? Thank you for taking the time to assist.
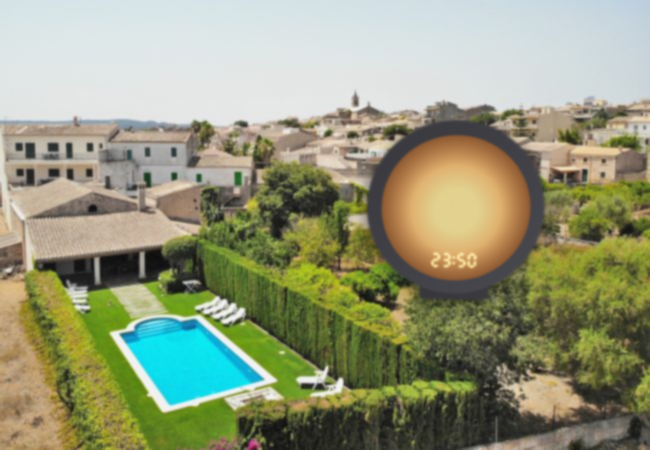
23:50
